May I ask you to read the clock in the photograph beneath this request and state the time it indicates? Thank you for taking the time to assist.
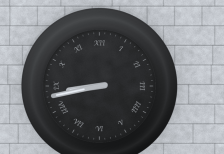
8:43
